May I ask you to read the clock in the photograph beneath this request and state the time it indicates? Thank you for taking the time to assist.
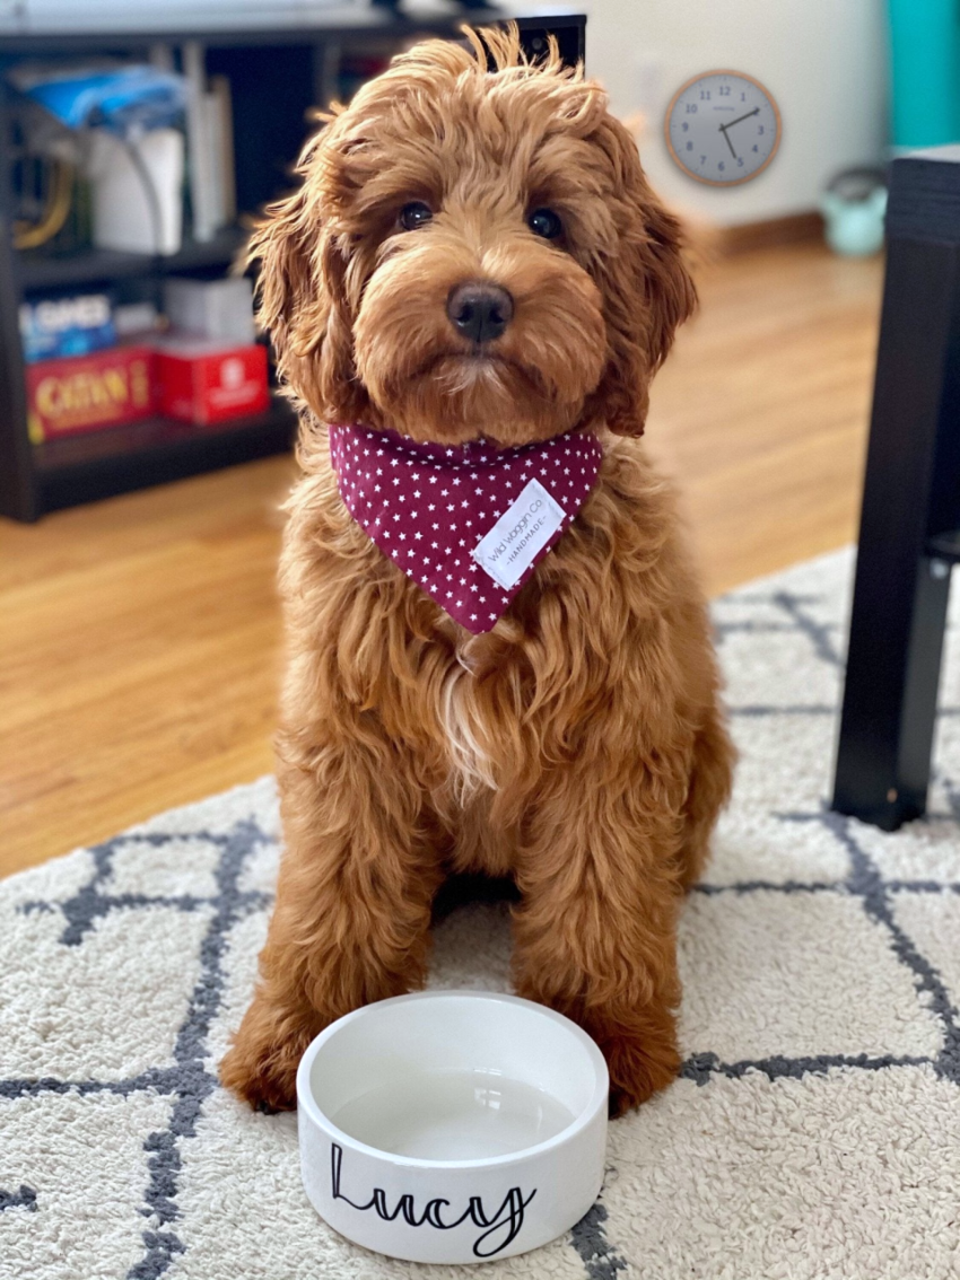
5:10
